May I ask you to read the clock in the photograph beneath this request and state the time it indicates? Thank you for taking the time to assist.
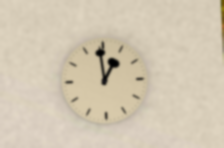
12:59
